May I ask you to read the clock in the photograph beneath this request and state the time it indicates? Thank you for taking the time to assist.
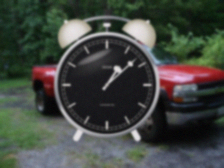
1:08
